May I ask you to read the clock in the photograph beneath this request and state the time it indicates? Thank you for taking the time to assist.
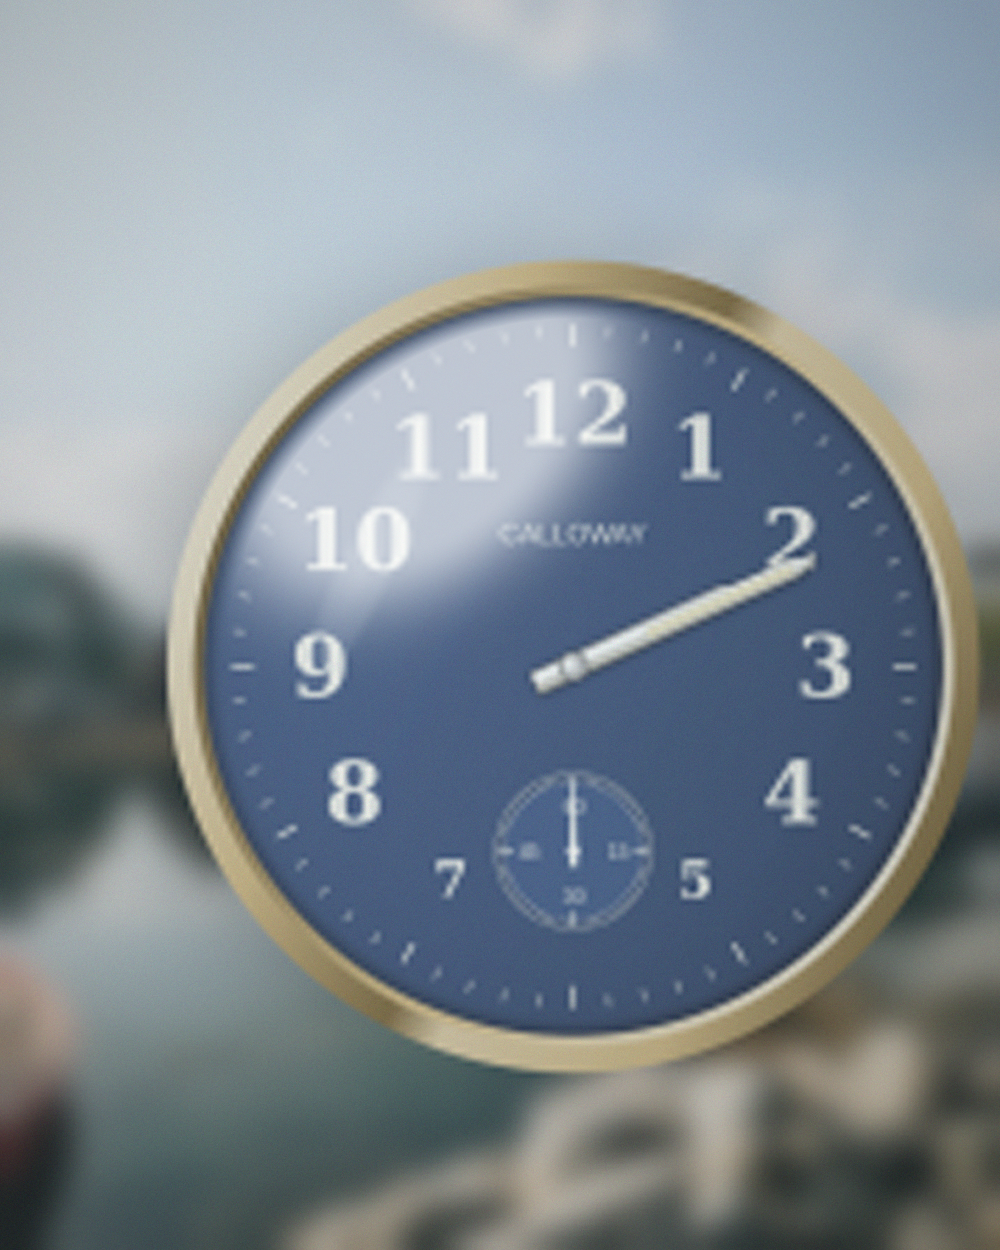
2:11
